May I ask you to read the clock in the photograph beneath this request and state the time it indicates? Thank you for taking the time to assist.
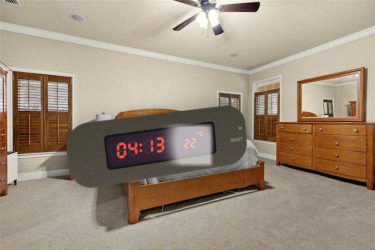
4:13
